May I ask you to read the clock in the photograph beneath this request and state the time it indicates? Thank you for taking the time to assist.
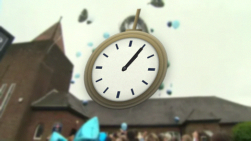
1:05
